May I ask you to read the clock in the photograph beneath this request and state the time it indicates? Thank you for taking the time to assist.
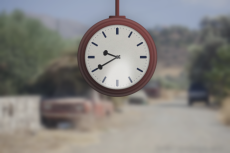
9:40
